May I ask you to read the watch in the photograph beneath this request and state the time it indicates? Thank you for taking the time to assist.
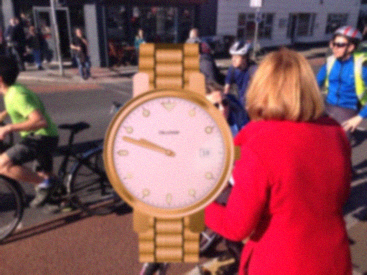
9:48
